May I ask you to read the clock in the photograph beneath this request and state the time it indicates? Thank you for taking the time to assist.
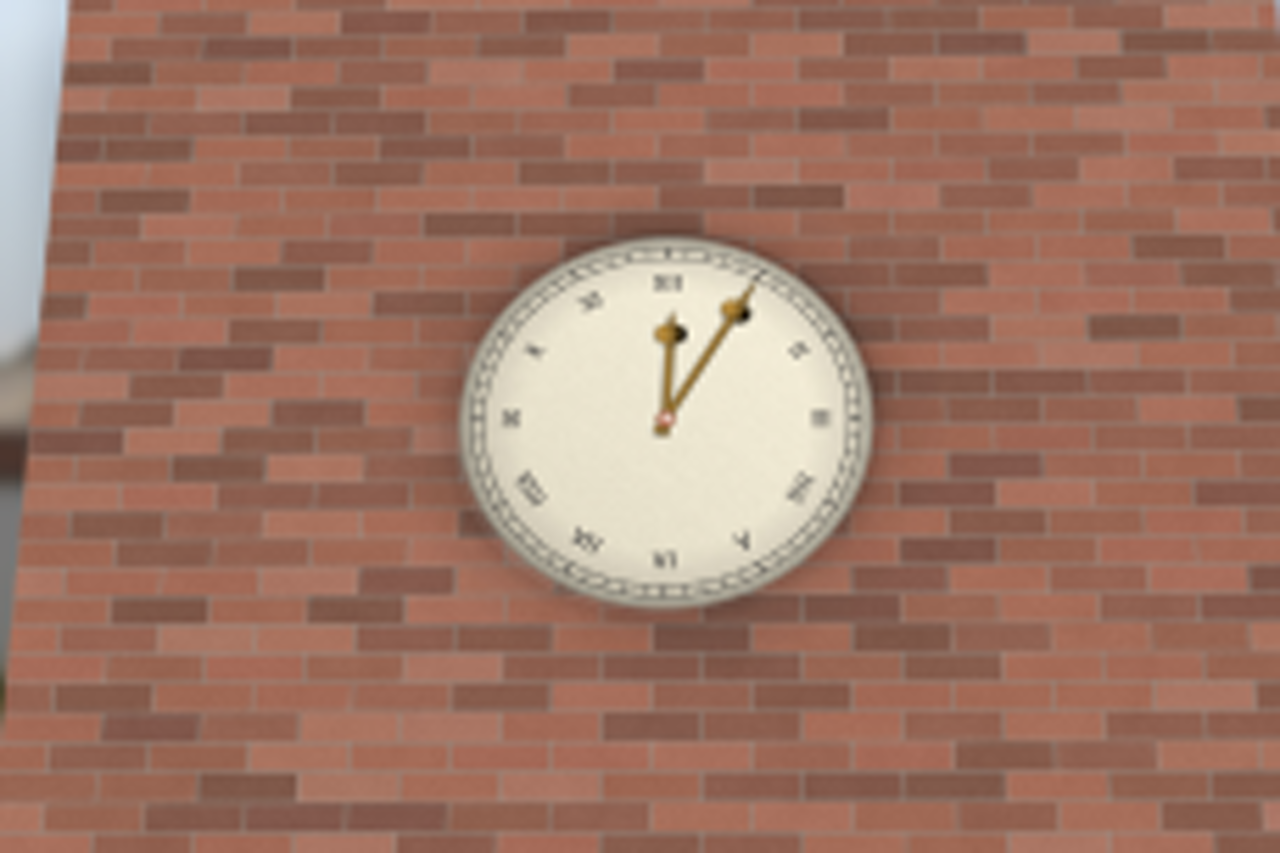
12:05
